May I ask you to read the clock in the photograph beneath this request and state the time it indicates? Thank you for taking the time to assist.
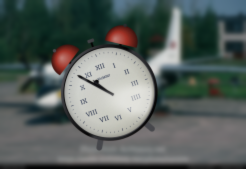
10:53
